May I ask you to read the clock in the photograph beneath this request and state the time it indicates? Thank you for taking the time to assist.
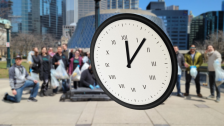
12:07
